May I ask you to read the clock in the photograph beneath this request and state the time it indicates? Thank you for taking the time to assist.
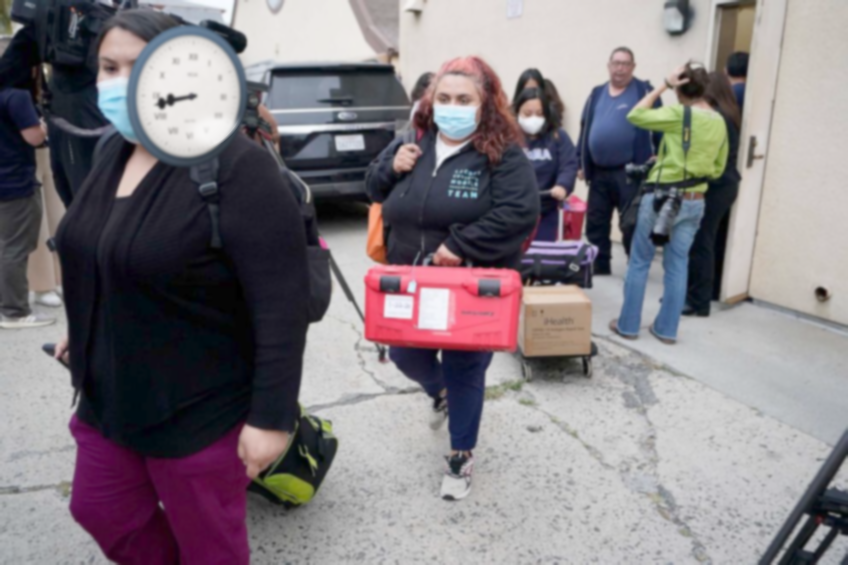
8:43
